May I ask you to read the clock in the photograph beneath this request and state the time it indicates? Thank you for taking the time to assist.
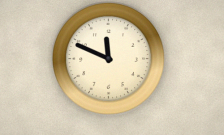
11:49
